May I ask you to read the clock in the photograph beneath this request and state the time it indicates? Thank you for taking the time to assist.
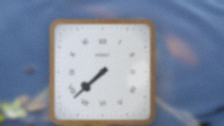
7:38
